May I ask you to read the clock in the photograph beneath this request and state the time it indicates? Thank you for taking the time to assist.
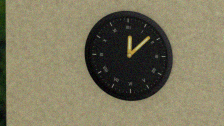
12:08
